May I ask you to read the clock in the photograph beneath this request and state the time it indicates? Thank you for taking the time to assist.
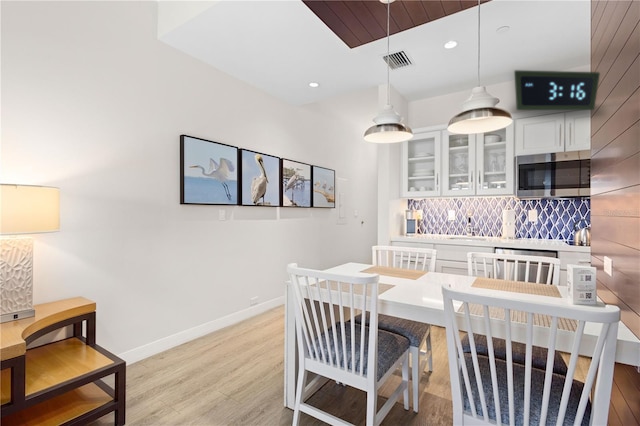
3:16
